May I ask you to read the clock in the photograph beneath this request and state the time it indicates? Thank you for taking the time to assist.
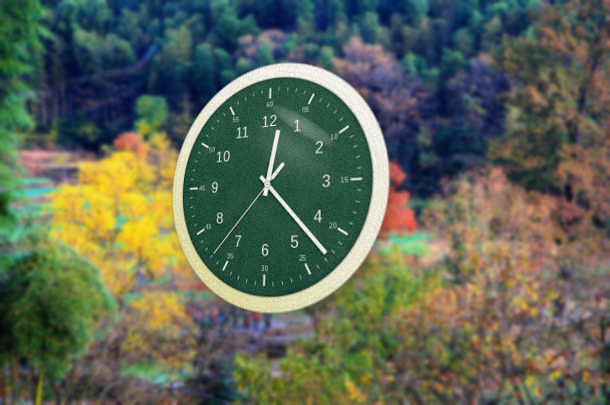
12:22:37
